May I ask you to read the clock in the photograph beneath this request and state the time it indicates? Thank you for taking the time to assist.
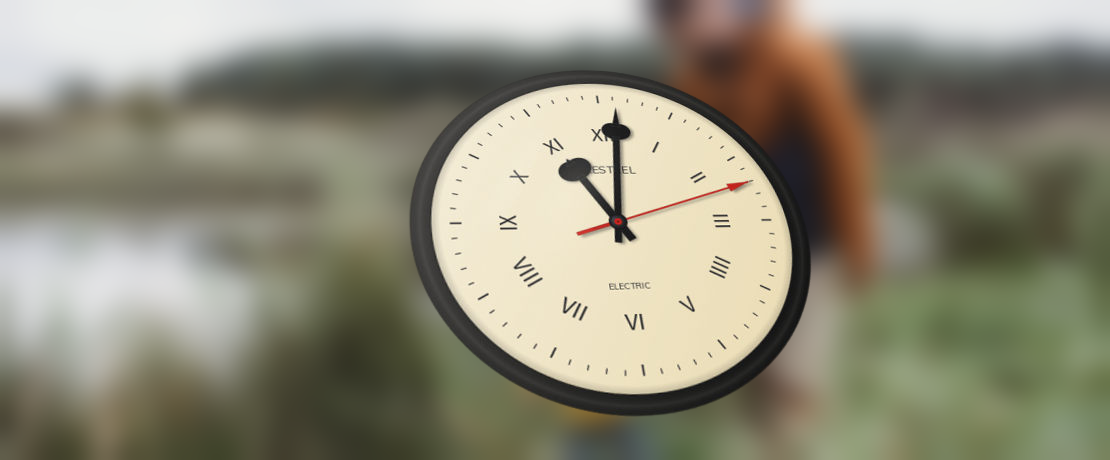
11:01:12
